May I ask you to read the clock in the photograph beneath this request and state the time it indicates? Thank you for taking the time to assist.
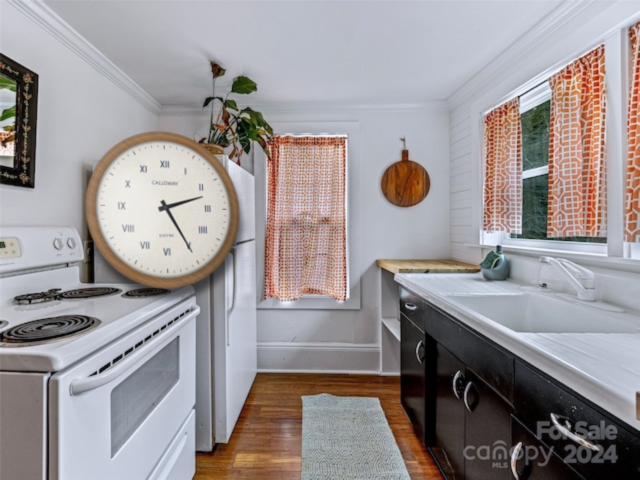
2:25
